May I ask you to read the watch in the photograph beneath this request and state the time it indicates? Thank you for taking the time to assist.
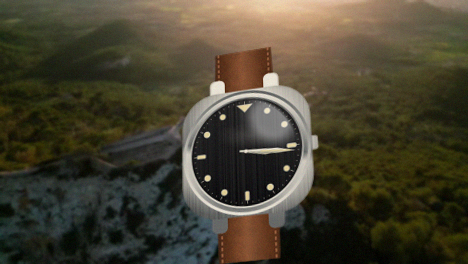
3:16
